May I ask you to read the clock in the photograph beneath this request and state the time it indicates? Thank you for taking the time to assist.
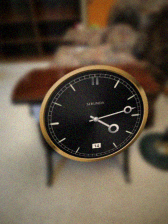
4:13
